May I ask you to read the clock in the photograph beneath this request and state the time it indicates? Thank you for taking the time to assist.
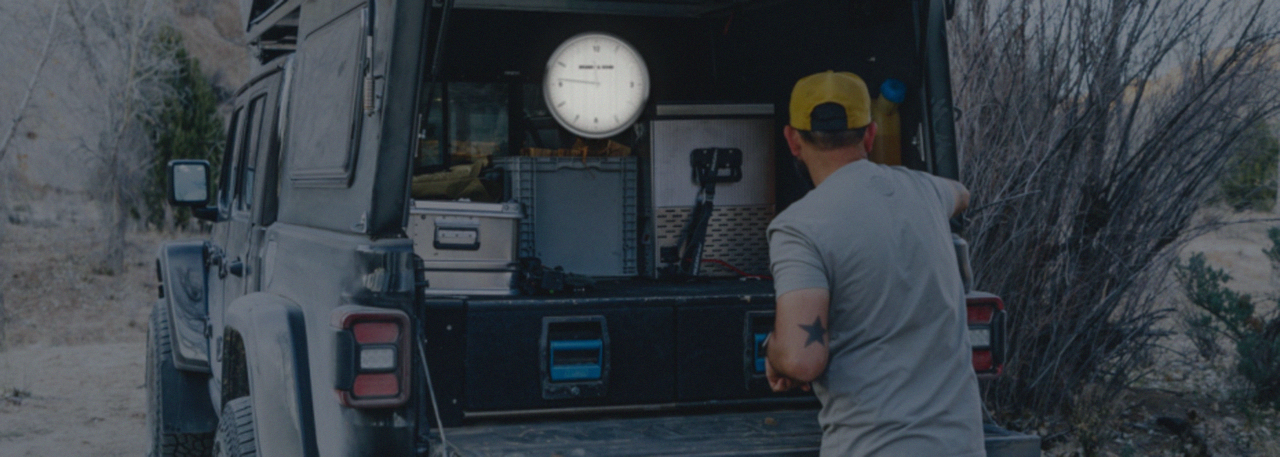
11:46
